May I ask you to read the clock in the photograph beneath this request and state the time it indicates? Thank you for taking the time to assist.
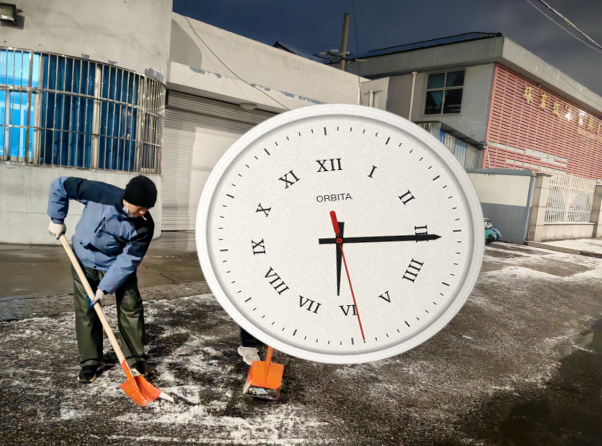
6:15:29
